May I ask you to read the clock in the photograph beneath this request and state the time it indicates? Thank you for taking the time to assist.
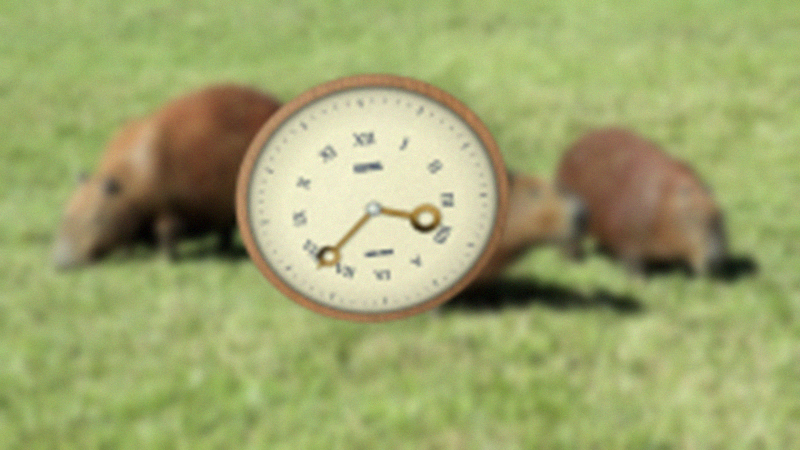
3:38
